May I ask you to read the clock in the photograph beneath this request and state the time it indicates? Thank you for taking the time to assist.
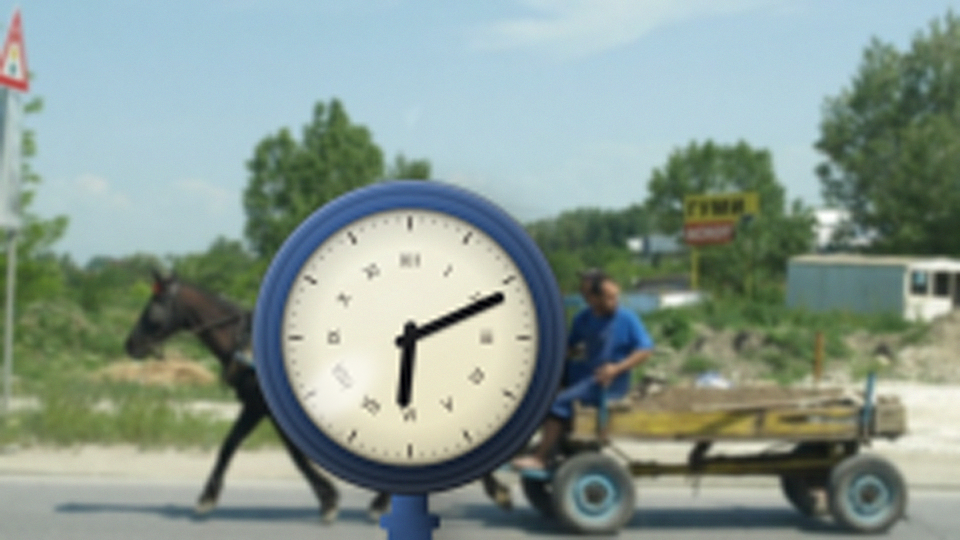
6:11
